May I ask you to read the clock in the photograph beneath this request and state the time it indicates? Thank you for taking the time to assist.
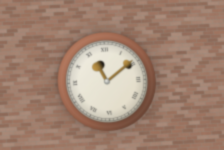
11:09
